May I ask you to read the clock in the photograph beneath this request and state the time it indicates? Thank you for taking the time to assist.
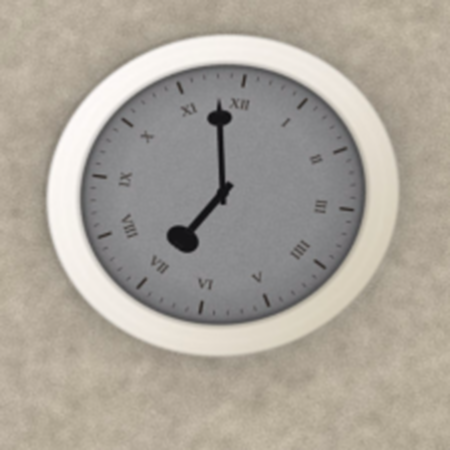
6:58
